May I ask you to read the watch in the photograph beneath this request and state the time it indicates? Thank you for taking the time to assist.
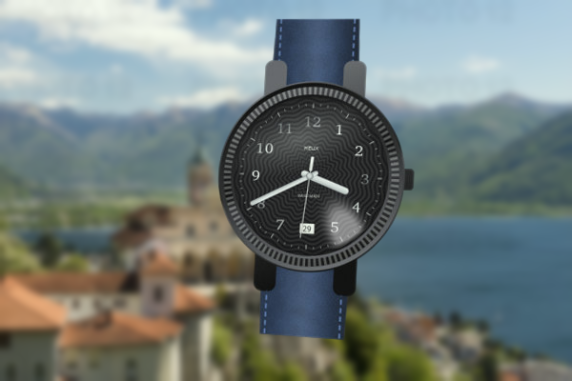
3:40:31
